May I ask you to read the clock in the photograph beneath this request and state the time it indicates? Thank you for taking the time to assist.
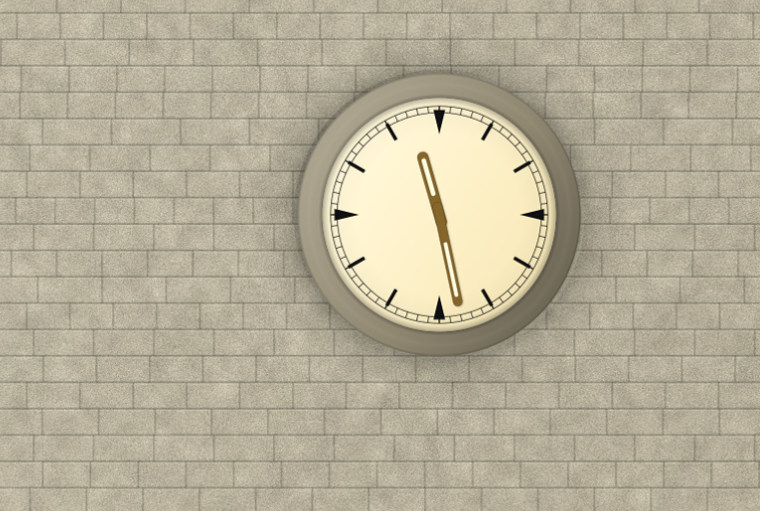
11:28
